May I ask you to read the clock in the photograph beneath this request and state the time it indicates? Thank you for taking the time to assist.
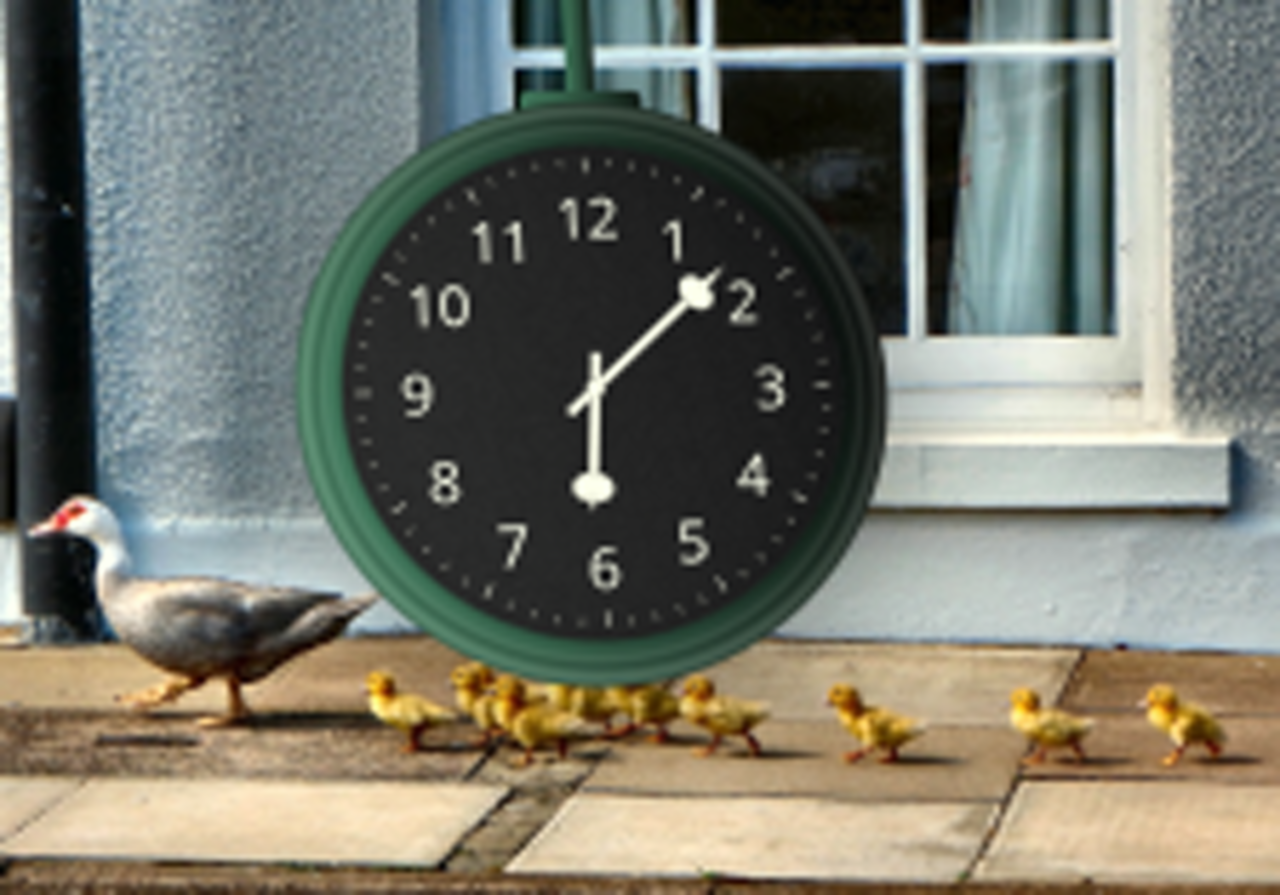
6:08
